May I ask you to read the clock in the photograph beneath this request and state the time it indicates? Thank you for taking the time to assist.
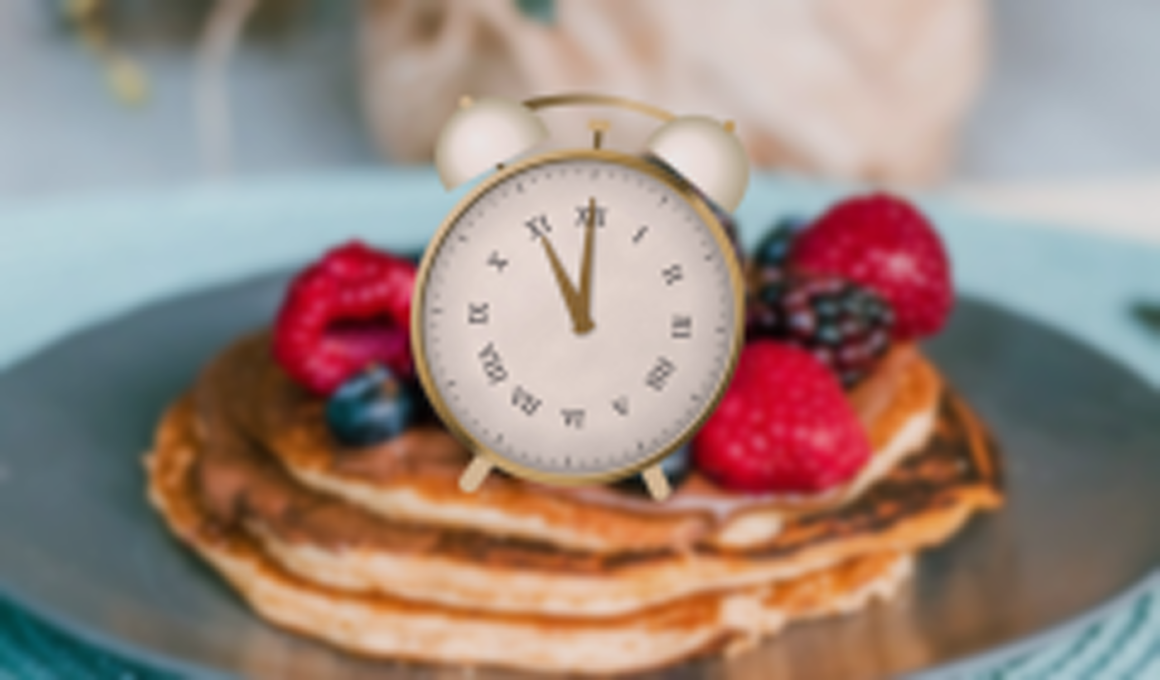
11:00
